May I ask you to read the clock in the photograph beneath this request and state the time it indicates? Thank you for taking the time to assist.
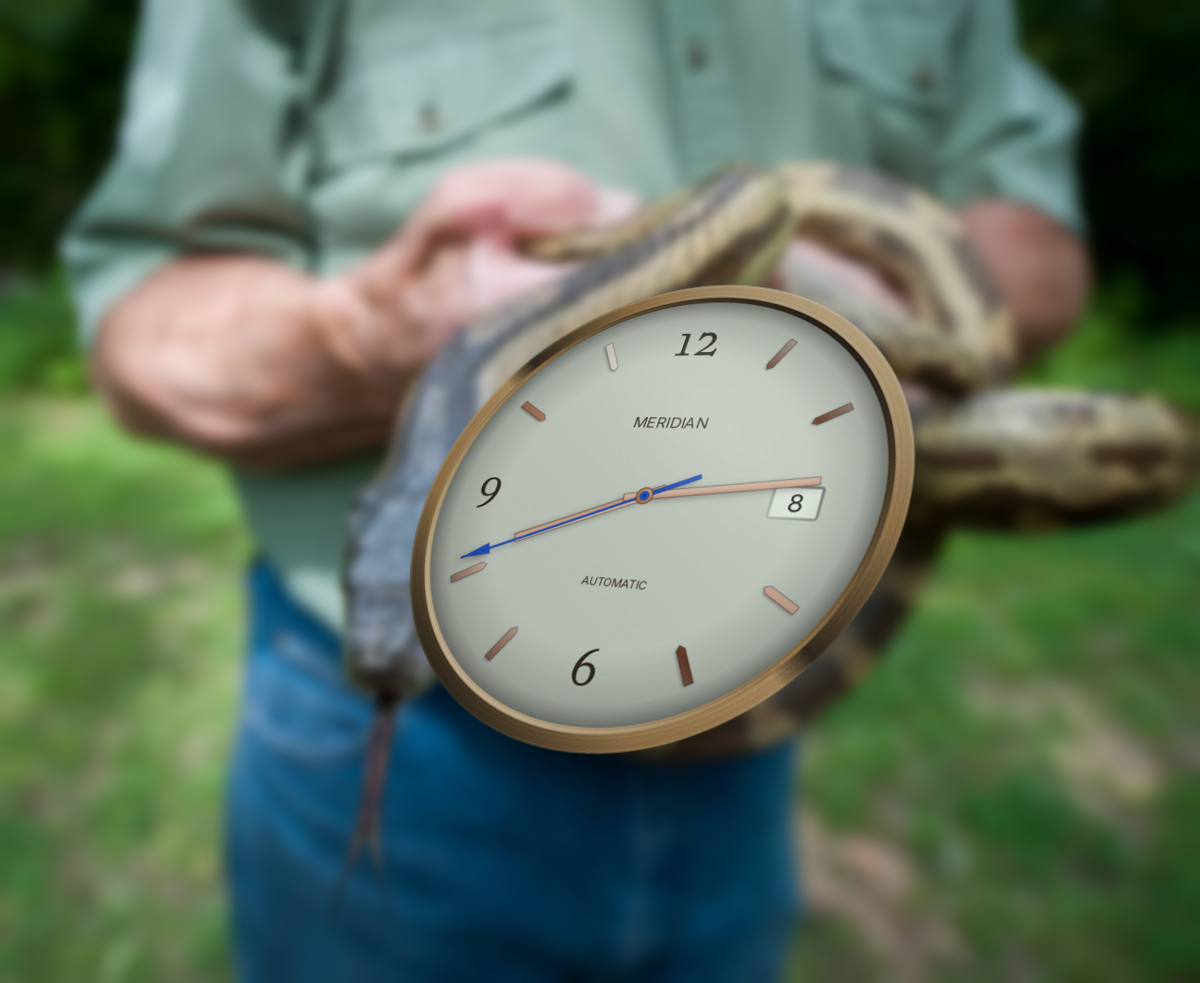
8:13:41
